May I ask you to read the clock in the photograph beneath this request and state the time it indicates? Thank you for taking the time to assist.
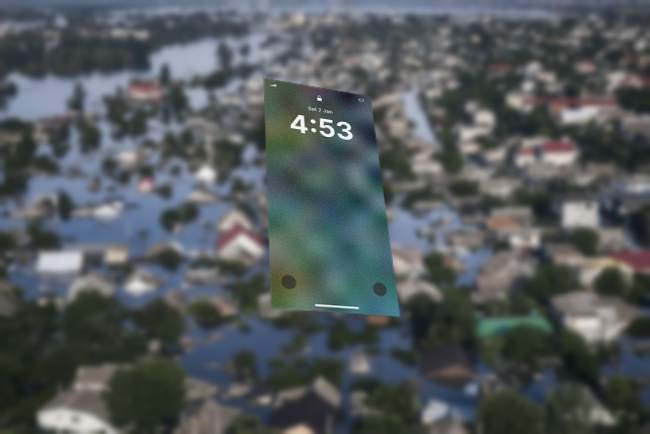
4:53
